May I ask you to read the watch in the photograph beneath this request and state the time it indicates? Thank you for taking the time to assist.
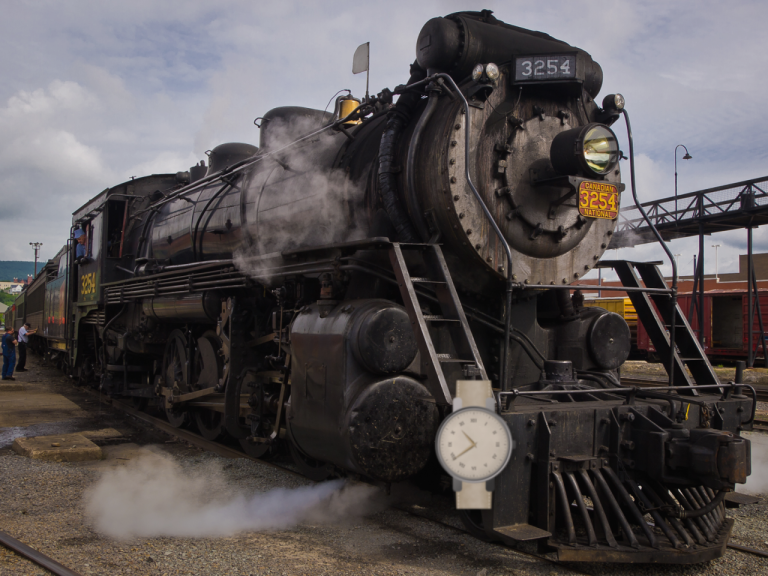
10:39
